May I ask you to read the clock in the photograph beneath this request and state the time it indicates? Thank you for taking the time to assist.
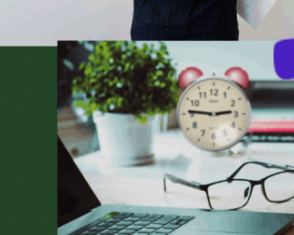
2:46
